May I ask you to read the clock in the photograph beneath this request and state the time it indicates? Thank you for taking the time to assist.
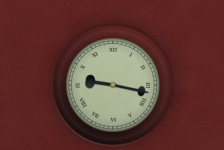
9:17
